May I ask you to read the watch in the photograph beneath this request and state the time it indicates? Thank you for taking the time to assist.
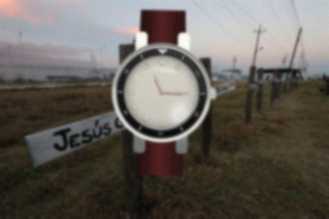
11:15
